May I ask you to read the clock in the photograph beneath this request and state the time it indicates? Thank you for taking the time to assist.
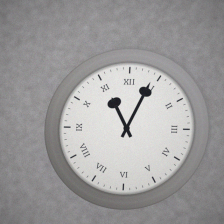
11:04
